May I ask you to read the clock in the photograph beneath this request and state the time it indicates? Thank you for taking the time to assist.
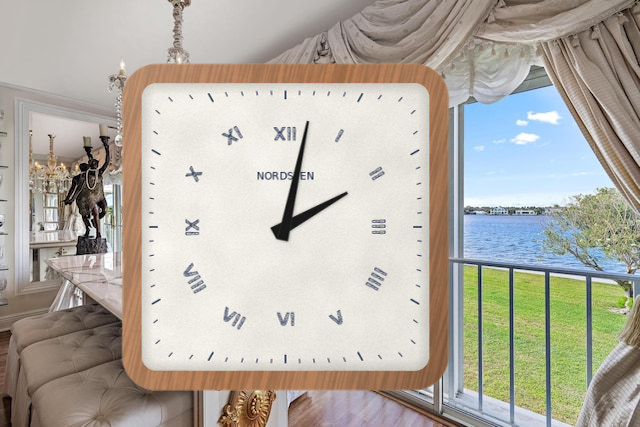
2:02
